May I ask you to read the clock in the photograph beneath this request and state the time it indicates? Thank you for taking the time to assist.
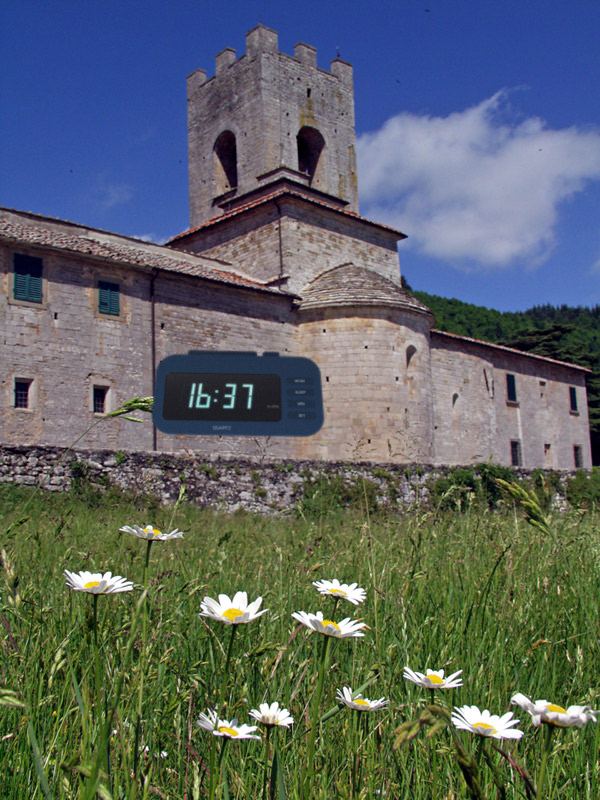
16:37
